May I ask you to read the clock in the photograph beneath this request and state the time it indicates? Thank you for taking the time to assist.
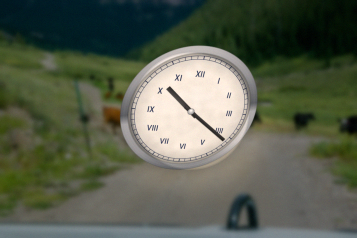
10:21
